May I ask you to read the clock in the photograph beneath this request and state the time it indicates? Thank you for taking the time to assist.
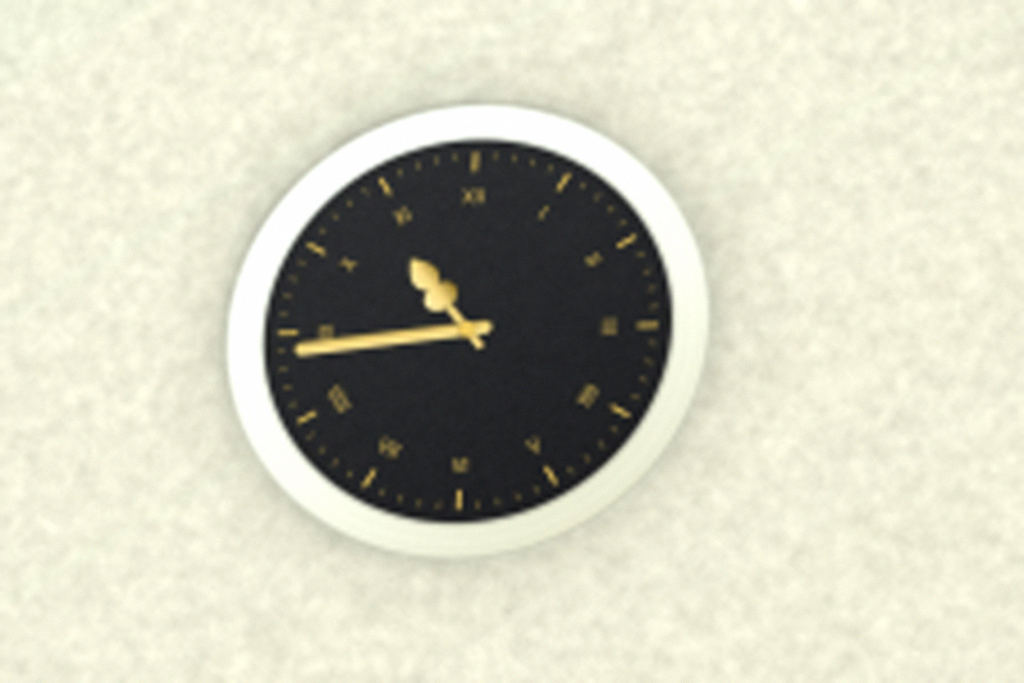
10:44
